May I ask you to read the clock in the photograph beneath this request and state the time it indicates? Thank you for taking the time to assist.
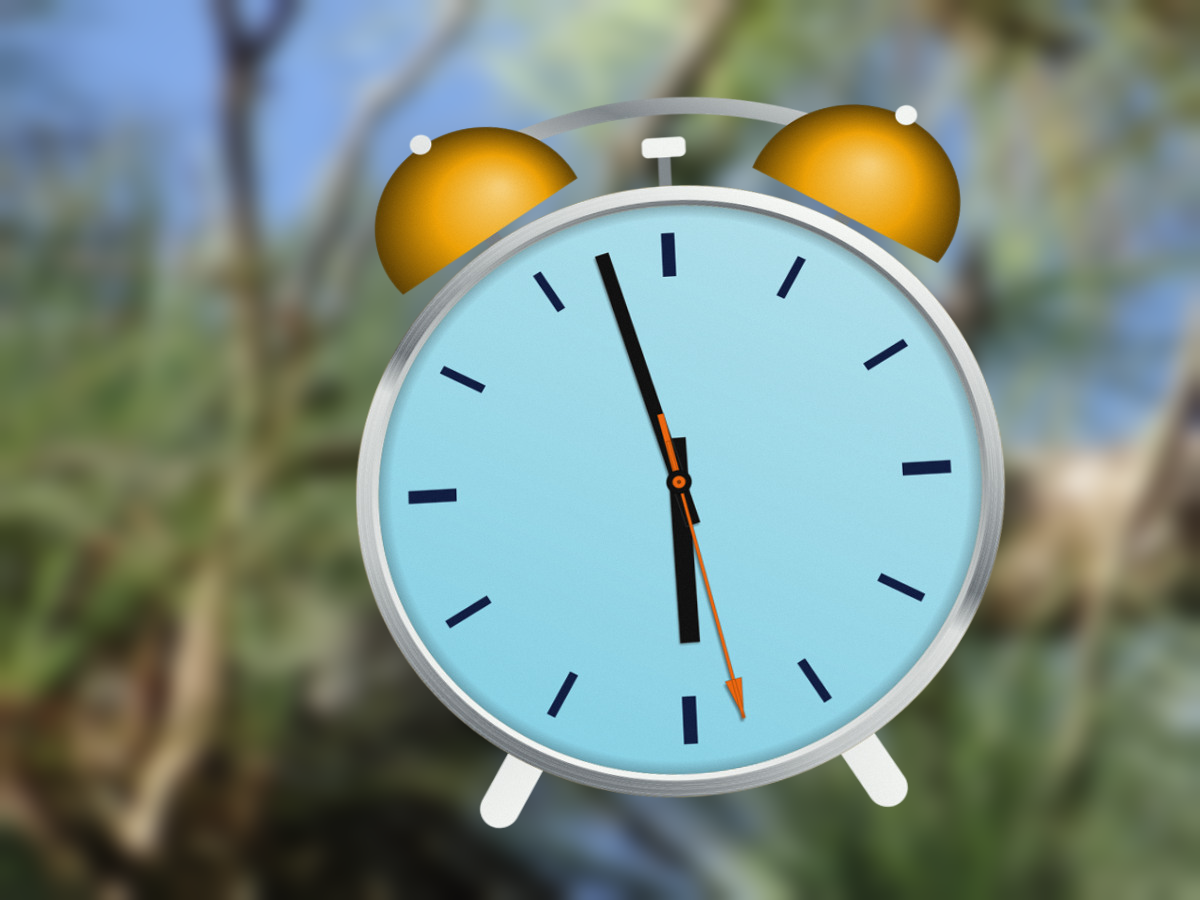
5:57:28
